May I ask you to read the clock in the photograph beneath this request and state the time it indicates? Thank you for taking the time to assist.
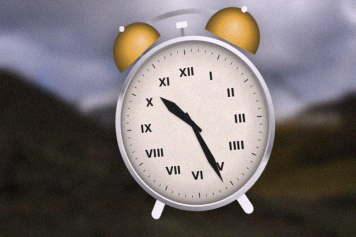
10:26
